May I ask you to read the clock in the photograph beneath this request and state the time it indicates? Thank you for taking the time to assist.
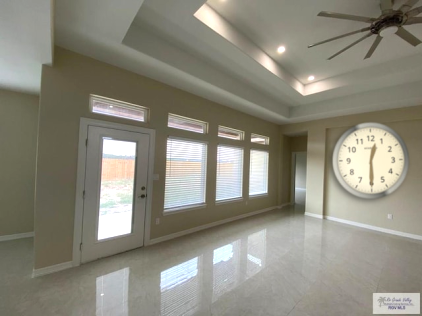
12:30
